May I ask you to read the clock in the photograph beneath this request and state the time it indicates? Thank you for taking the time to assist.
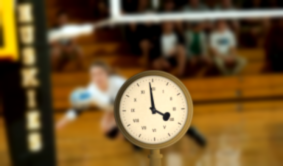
3:59
